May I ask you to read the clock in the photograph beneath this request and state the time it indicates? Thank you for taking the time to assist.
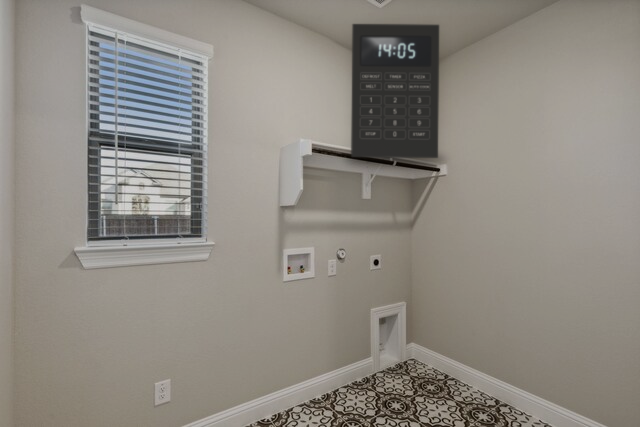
14:05
